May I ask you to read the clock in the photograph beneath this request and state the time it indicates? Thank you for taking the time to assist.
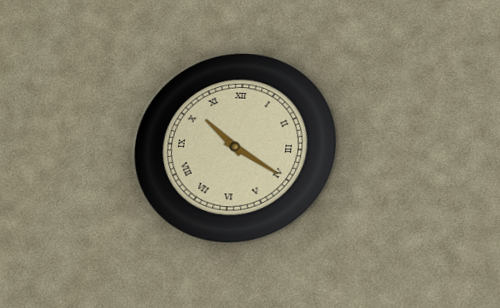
10:20
